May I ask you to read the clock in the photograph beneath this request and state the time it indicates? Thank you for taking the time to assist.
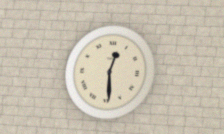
12:29
